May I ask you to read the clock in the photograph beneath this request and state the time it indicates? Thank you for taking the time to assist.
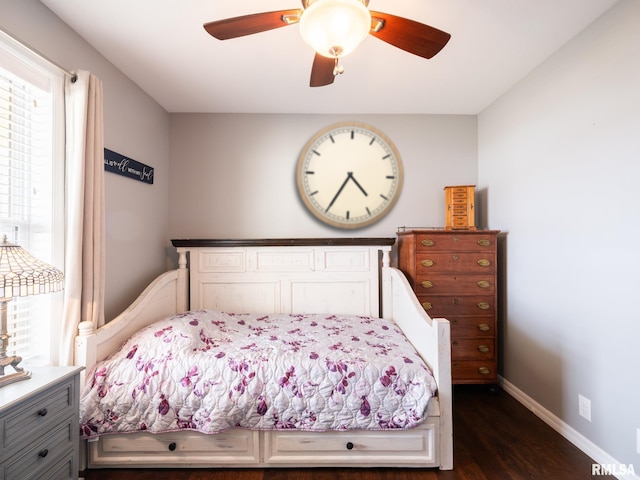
4:35
